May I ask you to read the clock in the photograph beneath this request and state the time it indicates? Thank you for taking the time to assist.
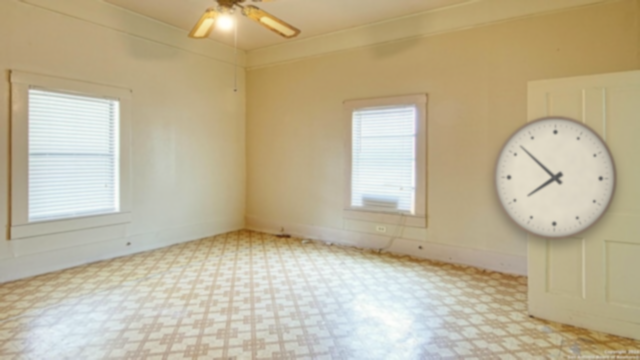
7:52
